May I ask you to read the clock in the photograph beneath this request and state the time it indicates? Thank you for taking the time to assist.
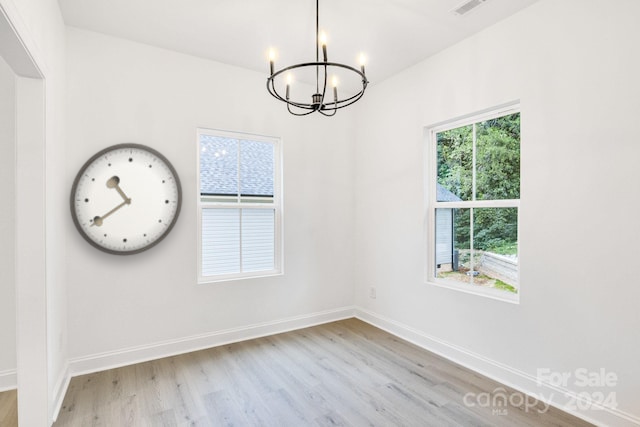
10:39
